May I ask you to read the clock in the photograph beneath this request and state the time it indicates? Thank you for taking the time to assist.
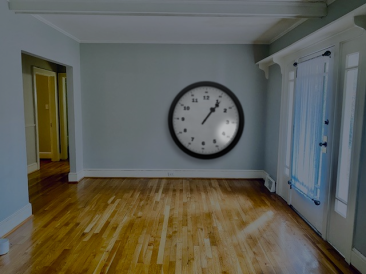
1:06
